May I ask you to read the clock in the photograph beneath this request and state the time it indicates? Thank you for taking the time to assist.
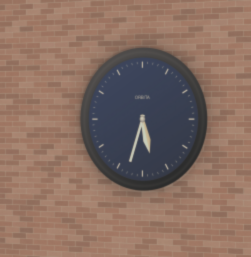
5:33
